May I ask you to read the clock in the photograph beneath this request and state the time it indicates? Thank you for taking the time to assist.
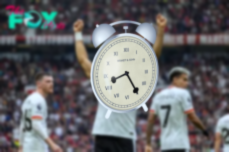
8:25
